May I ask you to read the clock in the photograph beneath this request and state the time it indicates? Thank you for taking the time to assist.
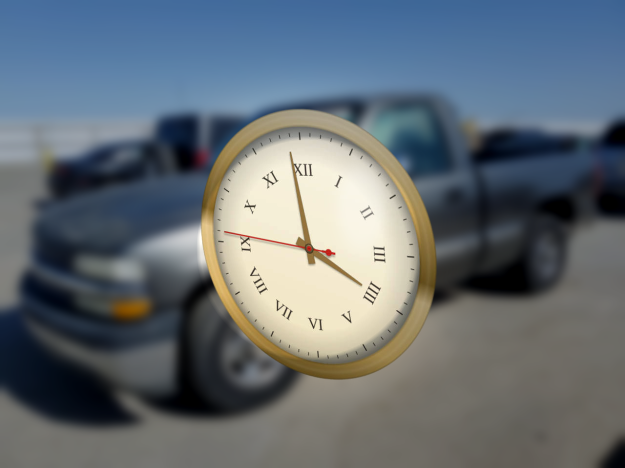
3:58:46
